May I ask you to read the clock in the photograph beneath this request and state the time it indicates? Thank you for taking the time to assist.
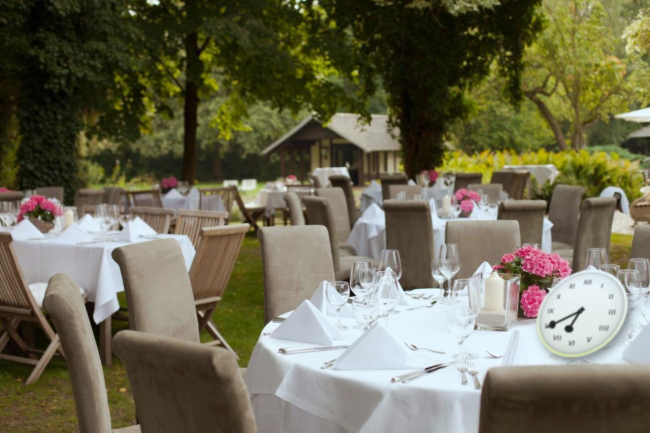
6:40
